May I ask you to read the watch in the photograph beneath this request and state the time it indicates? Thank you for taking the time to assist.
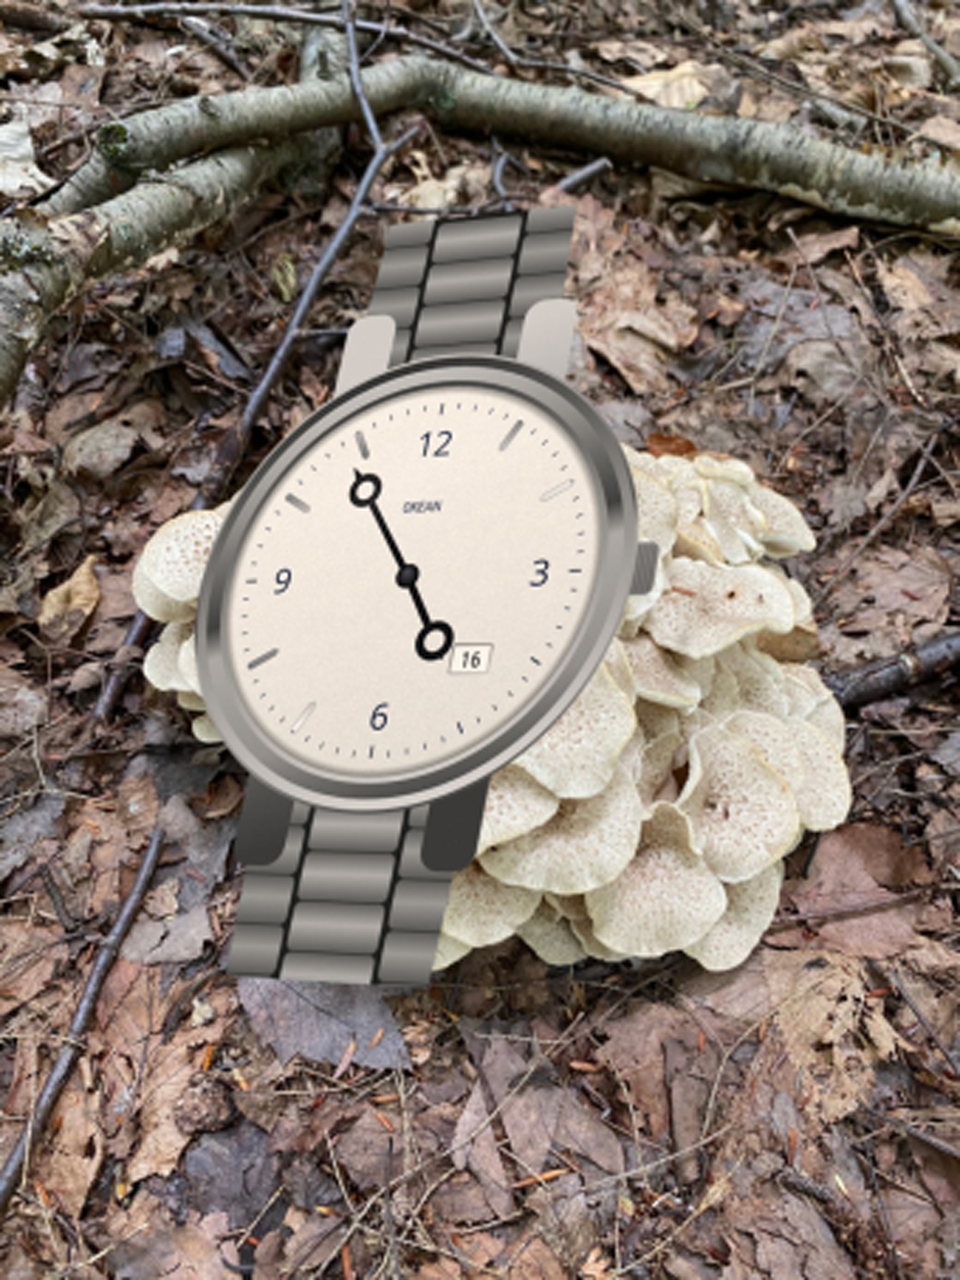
4:54
